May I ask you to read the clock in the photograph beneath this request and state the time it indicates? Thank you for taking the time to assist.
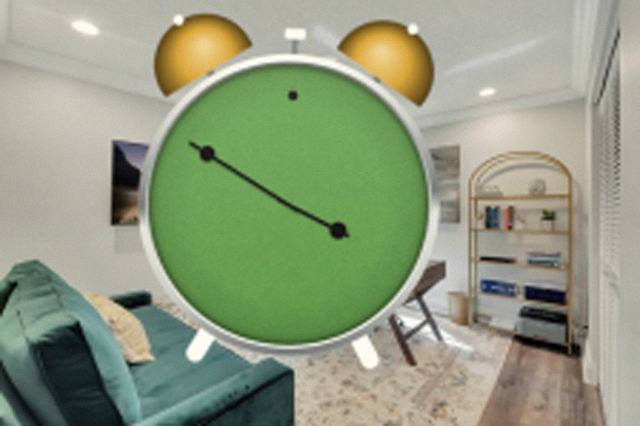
3:50
